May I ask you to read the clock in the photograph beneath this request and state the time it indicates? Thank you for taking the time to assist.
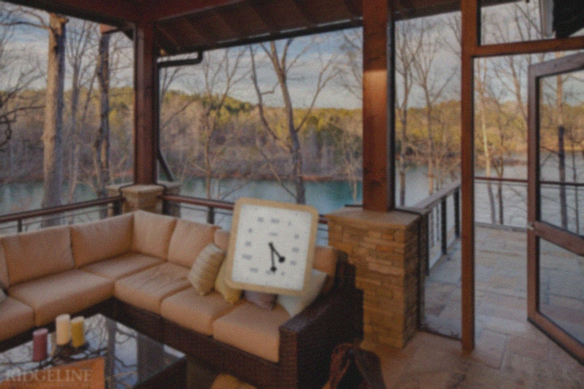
4:28
